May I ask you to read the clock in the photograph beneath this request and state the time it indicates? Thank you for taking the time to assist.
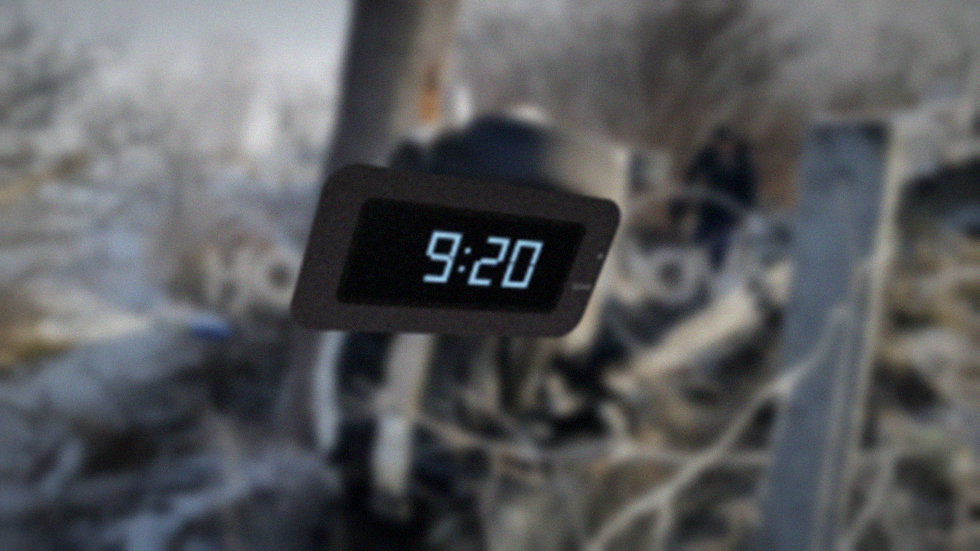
9:20
